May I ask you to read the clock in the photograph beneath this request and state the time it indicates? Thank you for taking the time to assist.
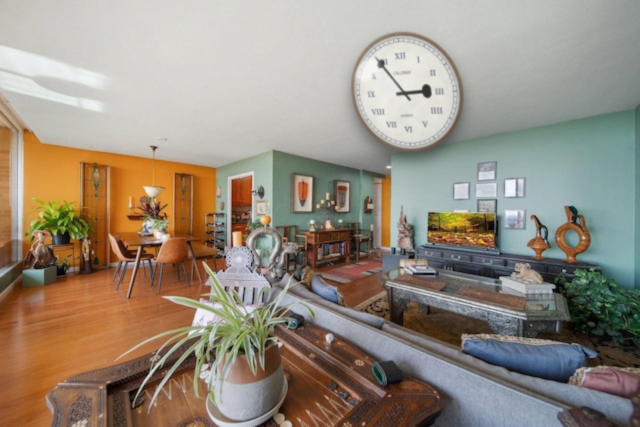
2:54
